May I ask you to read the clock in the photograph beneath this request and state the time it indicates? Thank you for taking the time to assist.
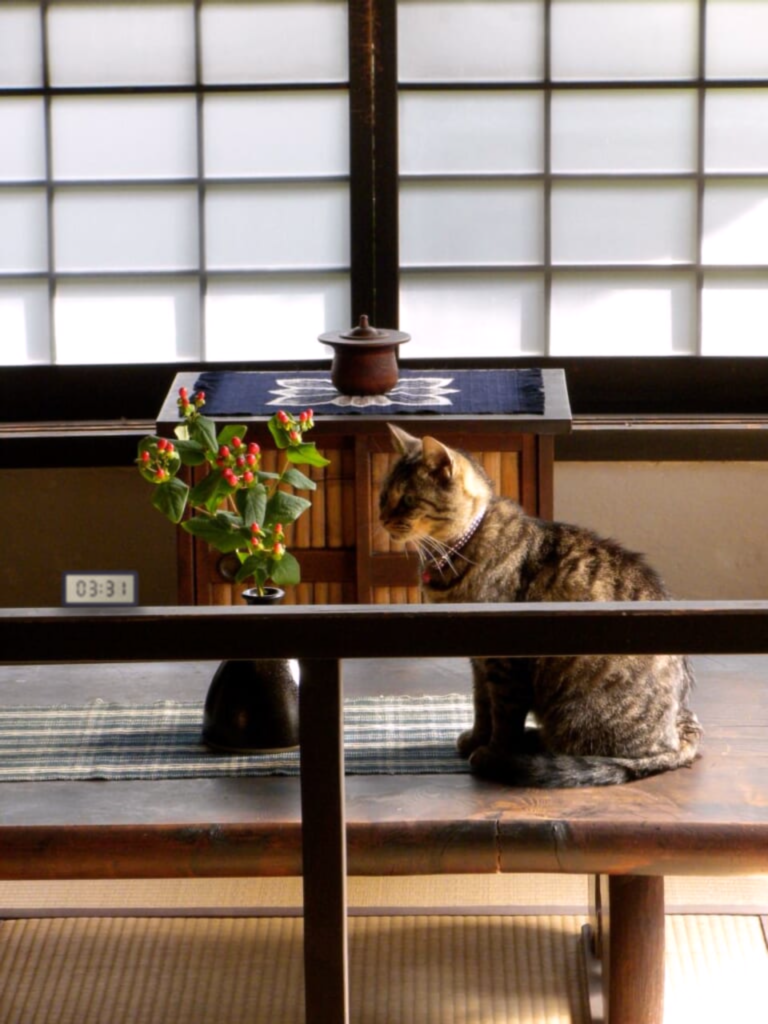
3:31
